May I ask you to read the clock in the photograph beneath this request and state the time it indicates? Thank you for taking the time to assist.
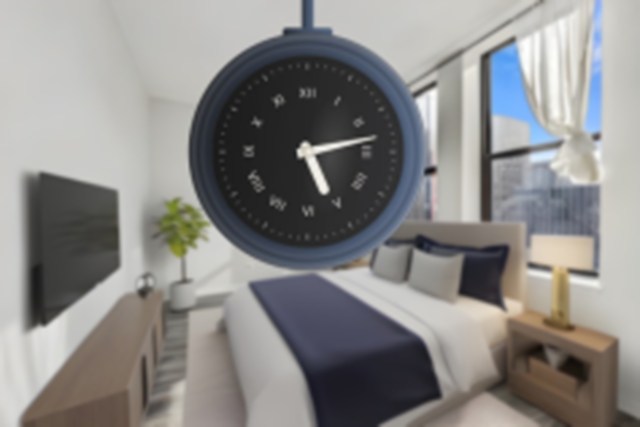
5:13
